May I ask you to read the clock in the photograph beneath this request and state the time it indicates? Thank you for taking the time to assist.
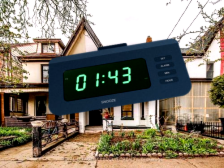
1:43
